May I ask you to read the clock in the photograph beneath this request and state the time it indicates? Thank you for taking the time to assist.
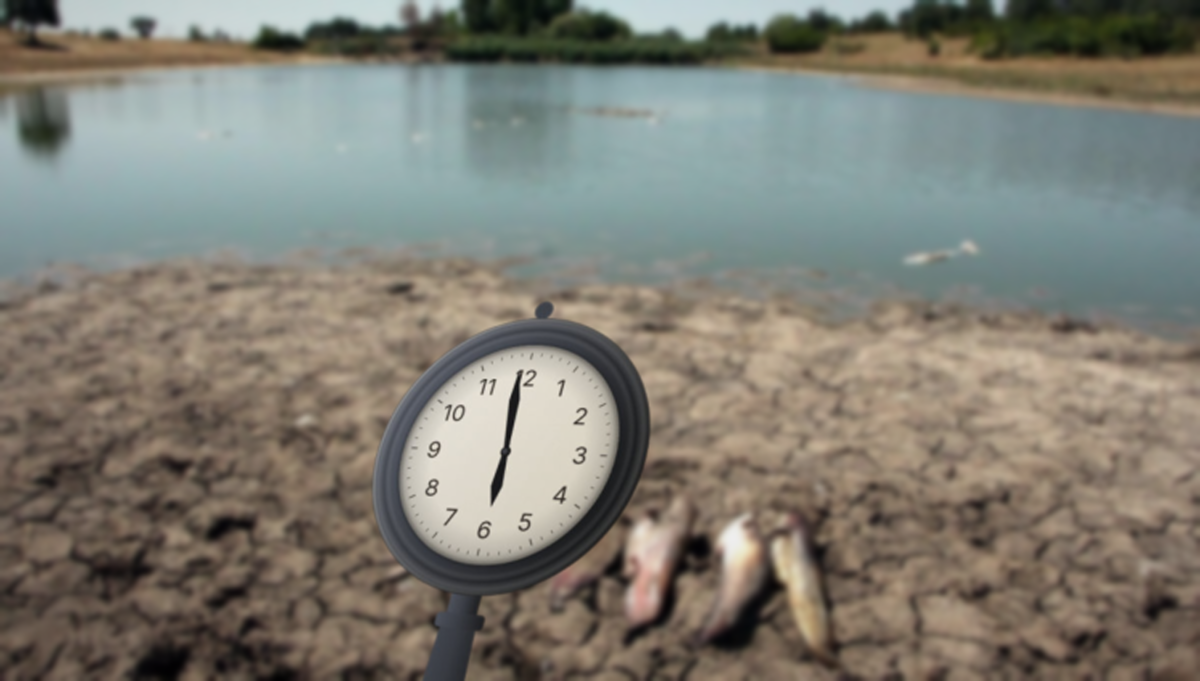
5:59
